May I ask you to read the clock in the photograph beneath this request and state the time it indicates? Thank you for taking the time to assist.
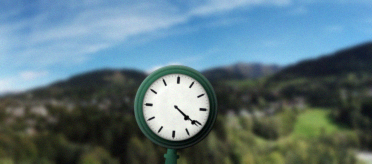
4:21
